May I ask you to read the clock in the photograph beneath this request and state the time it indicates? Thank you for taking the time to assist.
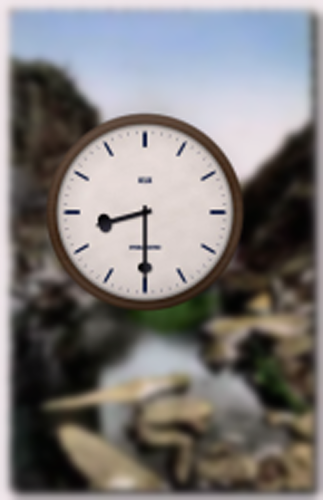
8:30
